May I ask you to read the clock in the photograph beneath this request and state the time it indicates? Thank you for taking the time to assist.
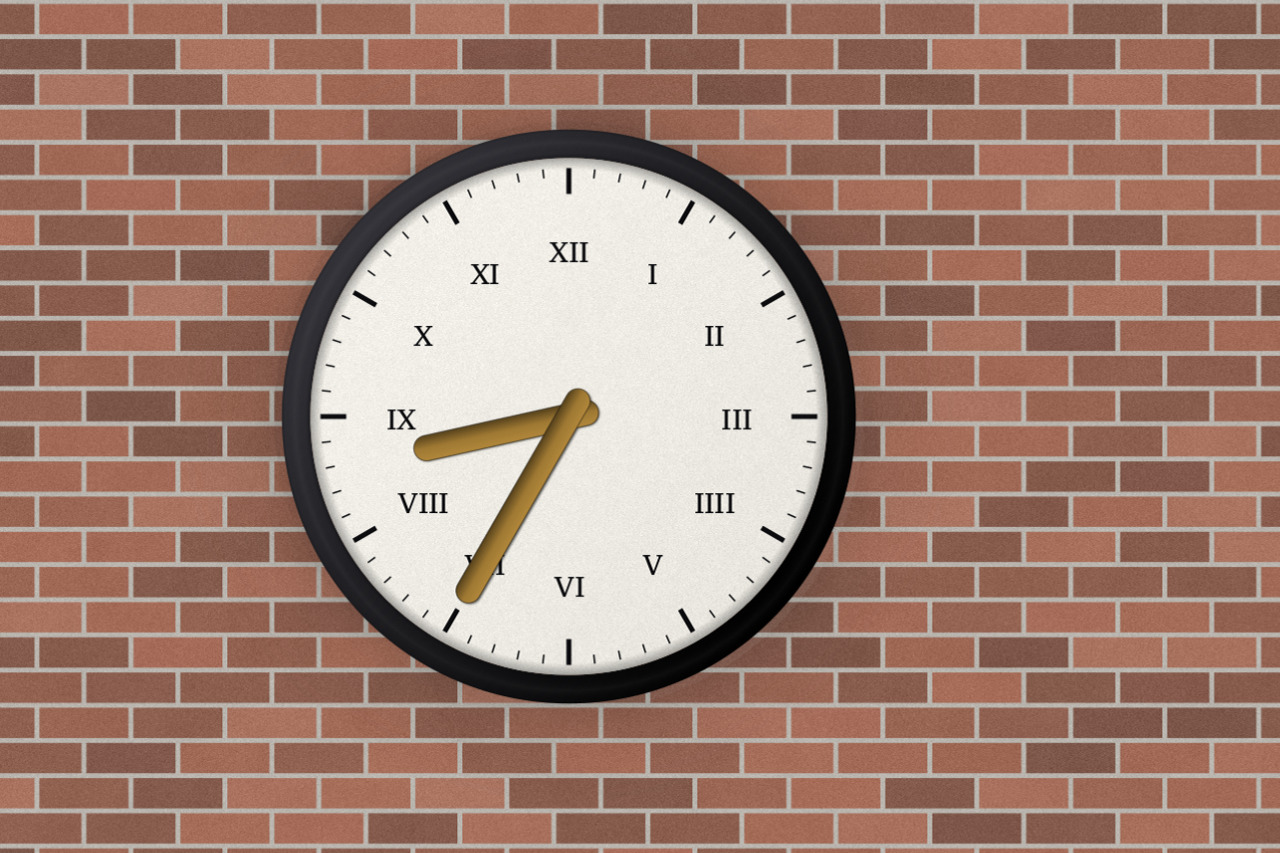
8:35
